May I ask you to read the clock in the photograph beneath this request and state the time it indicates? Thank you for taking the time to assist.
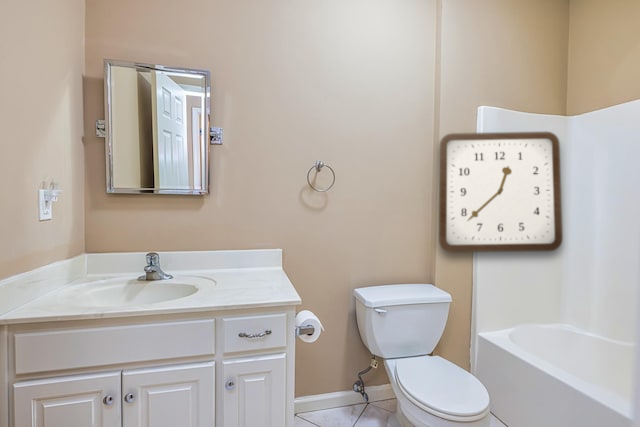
12:38
